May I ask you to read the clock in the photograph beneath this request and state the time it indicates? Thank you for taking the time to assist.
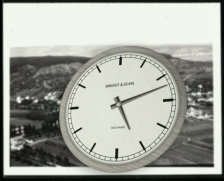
5:12
